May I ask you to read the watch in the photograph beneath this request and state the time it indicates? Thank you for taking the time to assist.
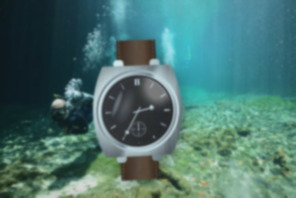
2:35
